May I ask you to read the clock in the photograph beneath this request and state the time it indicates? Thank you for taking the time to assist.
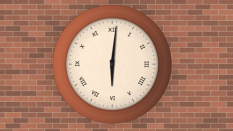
6:01
